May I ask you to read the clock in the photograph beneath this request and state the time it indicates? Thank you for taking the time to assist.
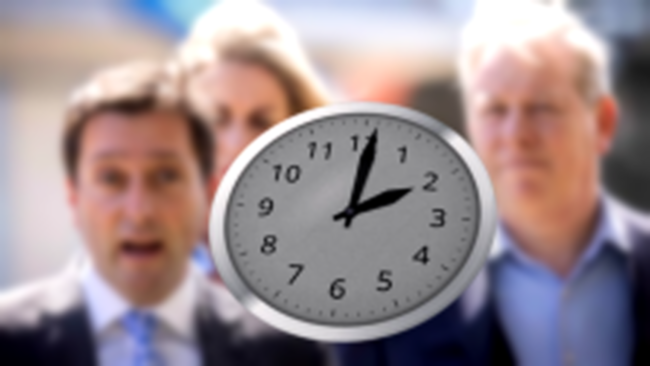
2:01
